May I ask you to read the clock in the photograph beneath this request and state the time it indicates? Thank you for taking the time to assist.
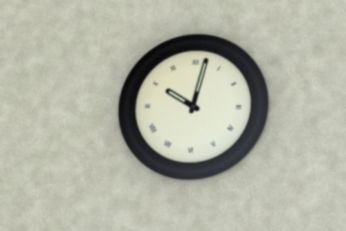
10:02
